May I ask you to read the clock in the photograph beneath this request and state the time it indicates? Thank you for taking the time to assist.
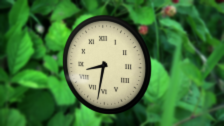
8:32
